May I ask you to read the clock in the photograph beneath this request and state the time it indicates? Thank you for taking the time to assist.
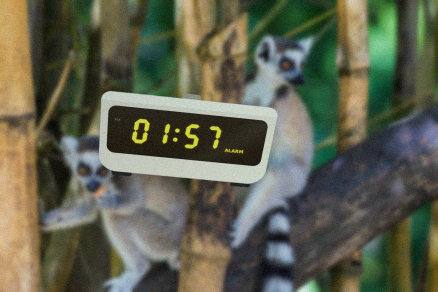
1:57
